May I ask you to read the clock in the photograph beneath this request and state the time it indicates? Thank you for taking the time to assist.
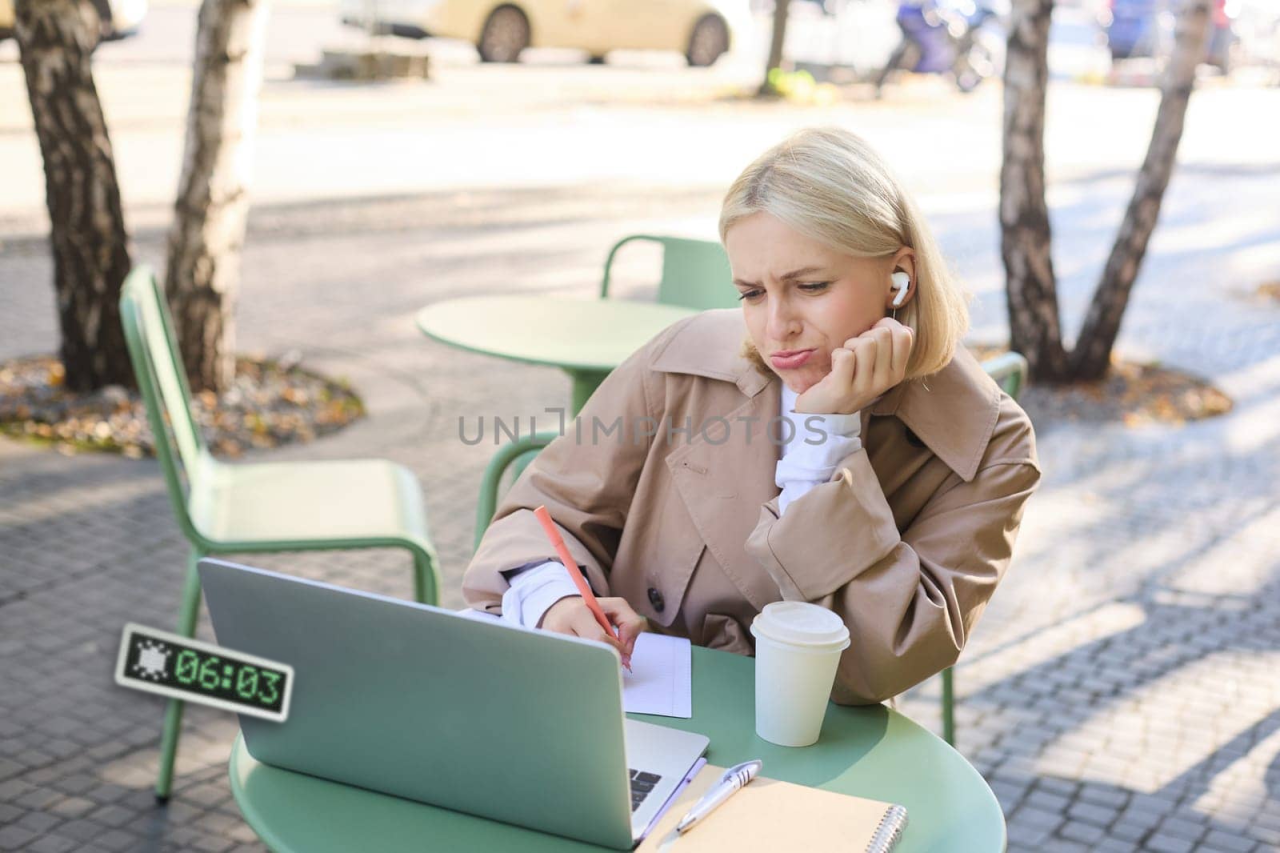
6:03
